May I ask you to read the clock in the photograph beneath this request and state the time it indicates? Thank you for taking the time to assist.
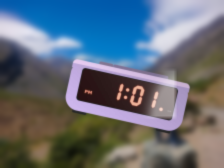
1:01
